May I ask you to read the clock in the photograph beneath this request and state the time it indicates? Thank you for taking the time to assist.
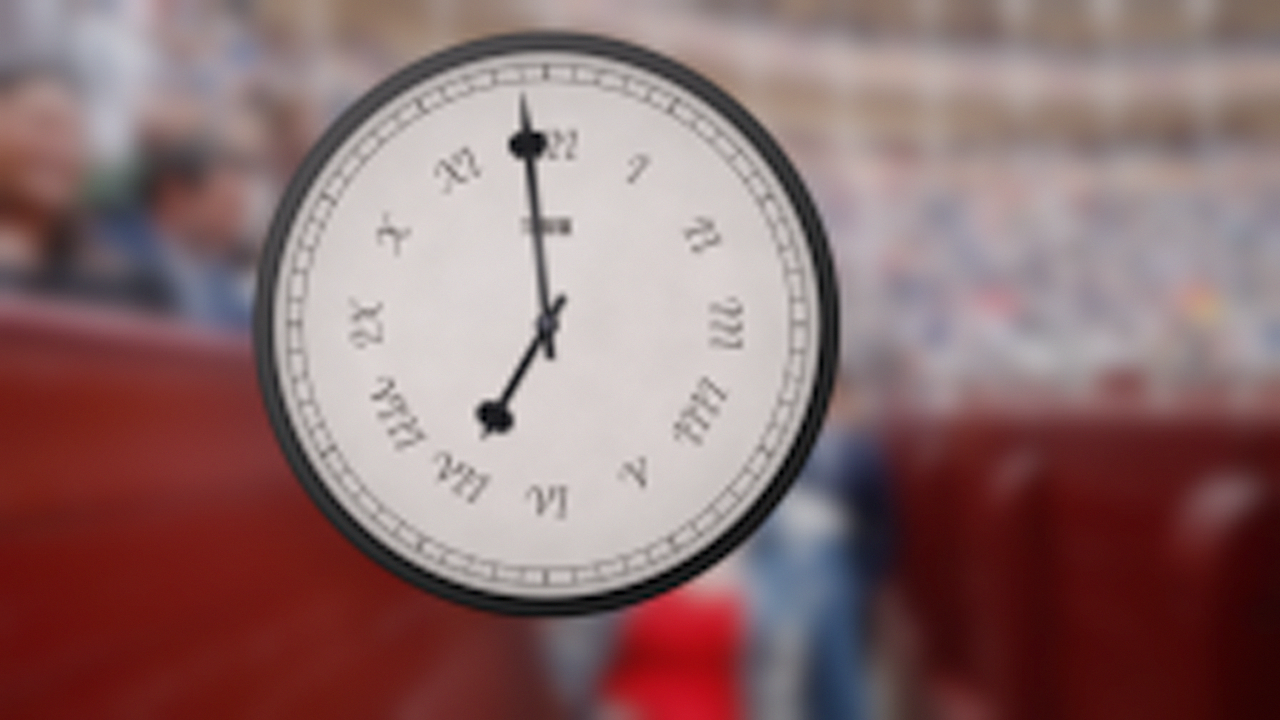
6:59
